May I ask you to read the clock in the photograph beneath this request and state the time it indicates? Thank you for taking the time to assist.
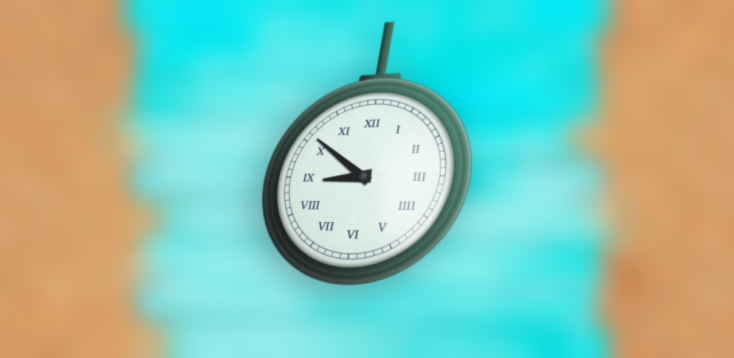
8:51
